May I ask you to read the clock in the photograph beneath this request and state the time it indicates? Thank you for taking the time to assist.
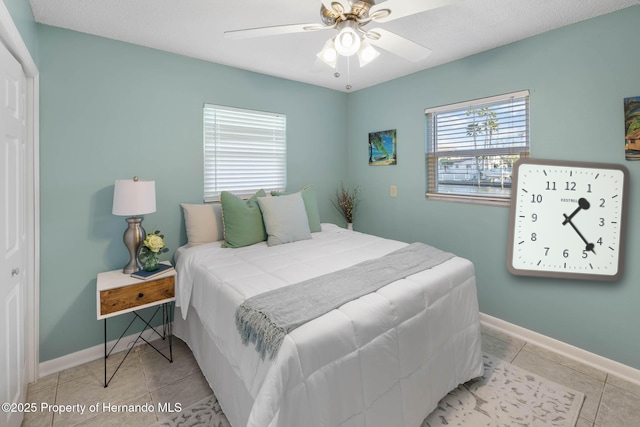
1:23
